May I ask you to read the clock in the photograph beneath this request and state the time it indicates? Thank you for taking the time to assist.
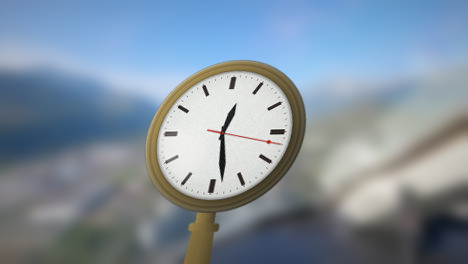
12:28:17
